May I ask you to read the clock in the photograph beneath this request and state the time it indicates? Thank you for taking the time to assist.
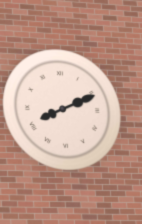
8:11
